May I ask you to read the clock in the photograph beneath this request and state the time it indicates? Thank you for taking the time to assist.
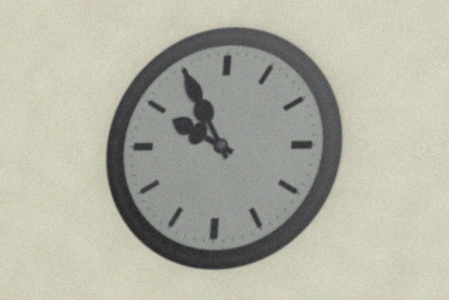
9:55
